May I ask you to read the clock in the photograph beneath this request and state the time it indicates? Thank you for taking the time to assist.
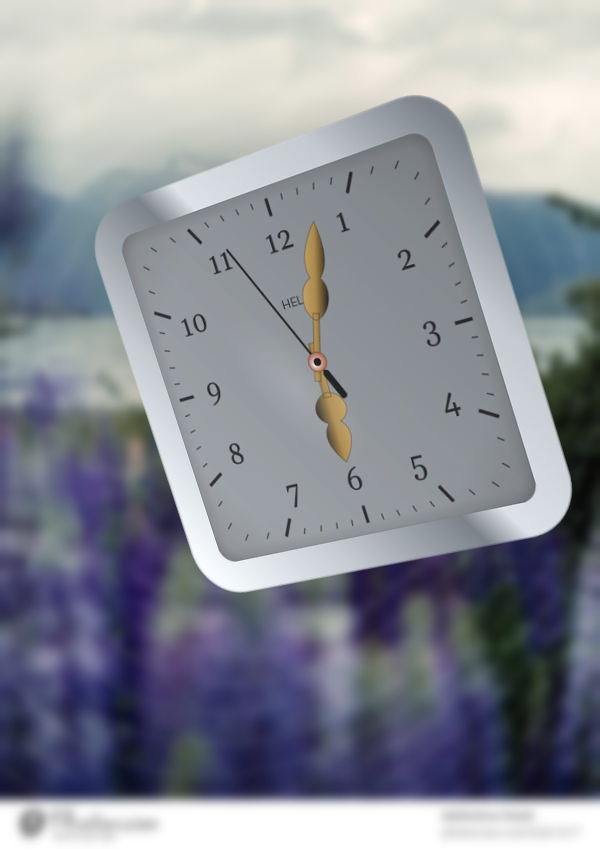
6:02:56
